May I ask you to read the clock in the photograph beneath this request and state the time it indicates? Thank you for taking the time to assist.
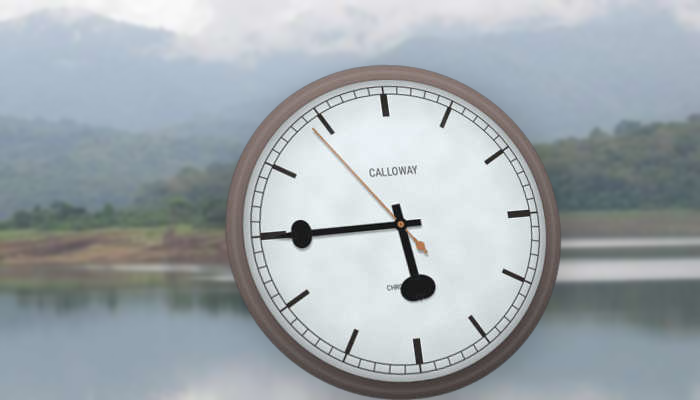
5:44:54
